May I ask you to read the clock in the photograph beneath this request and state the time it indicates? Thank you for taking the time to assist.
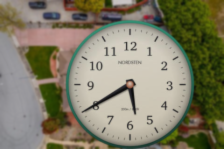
5:40
